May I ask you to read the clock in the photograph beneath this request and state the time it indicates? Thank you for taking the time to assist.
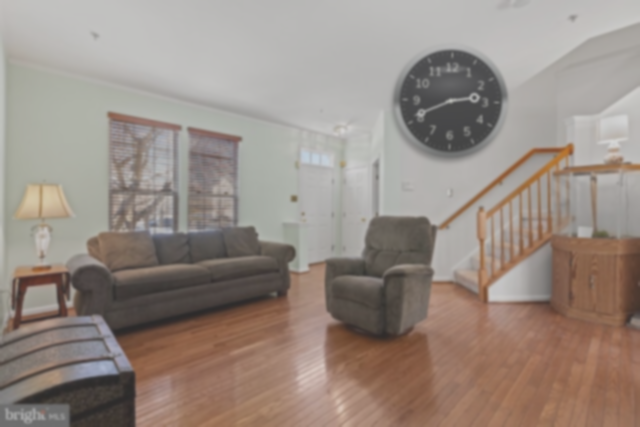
2:41
